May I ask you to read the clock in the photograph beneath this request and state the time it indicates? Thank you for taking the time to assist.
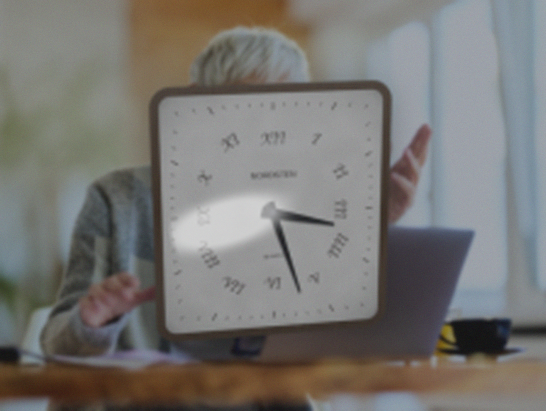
3:27
